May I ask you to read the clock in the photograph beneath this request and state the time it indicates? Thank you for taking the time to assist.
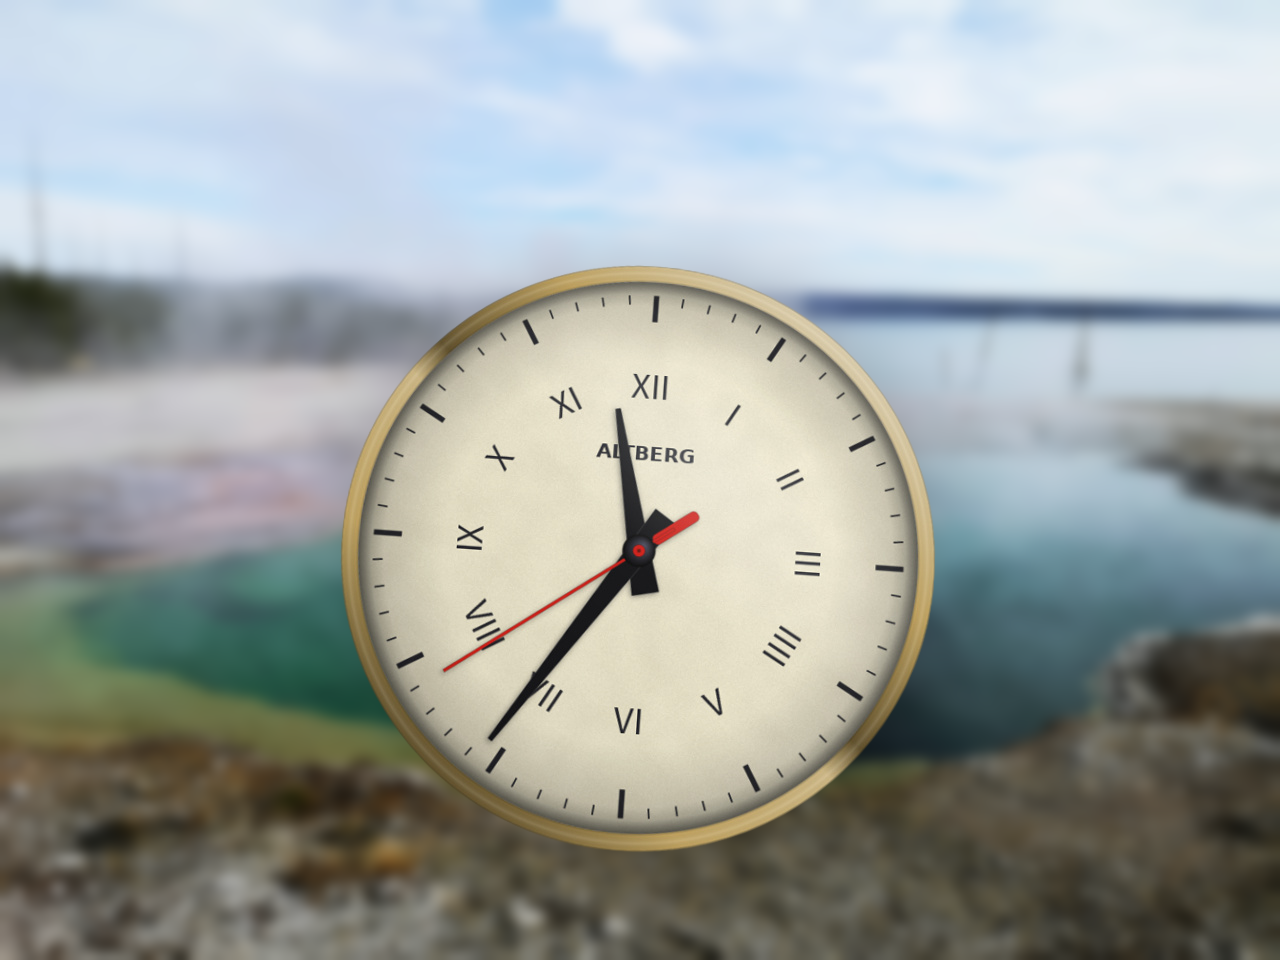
11:35:39
